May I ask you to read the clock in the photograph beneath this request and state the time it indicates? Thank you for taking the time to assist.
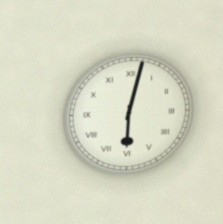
6:02
